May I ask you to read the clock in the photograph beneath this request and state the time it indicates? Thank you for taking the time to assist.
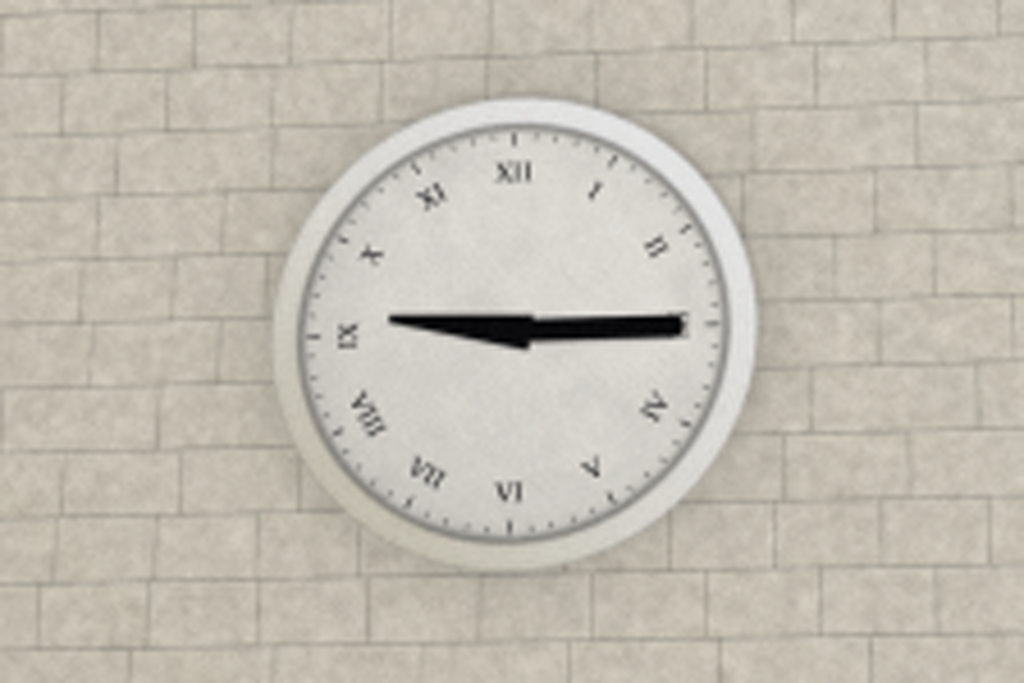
9:15
